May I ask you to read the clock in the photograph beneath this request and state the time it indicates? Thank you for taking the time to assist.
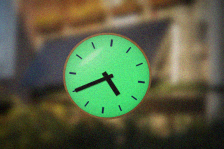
4:40
